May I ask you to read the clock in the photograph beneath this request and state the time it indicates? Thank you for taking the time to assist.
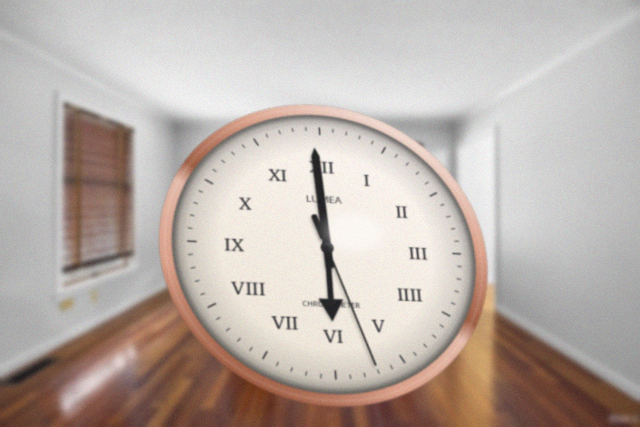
5:59:27
